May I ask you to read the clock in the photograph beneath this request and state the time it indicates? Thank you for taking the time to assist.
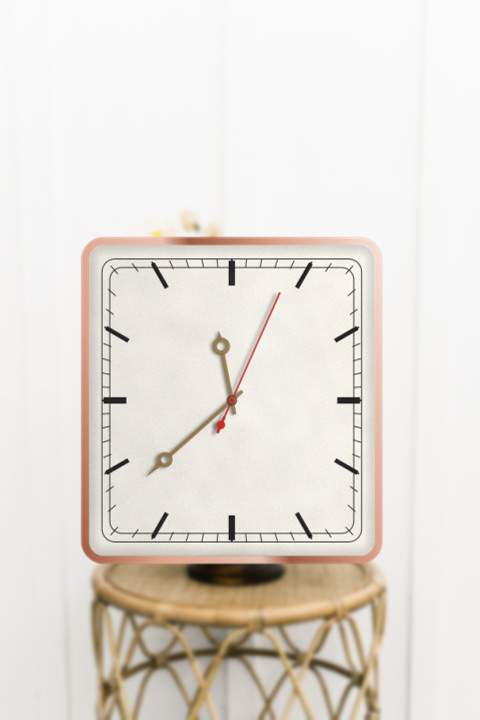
11:38:04
